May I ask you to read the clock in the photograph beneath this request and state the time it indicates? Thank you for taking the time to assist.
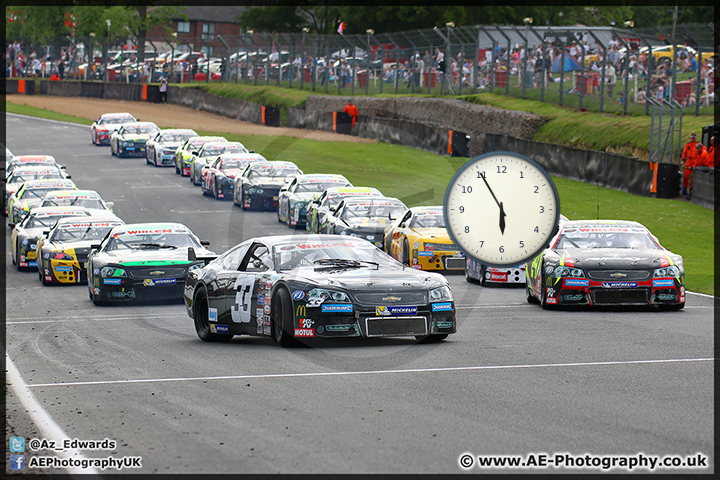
5:55
